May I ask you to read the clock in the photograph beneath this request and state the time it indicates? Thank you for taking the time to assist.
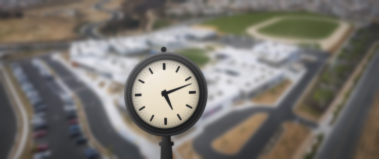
5:12
